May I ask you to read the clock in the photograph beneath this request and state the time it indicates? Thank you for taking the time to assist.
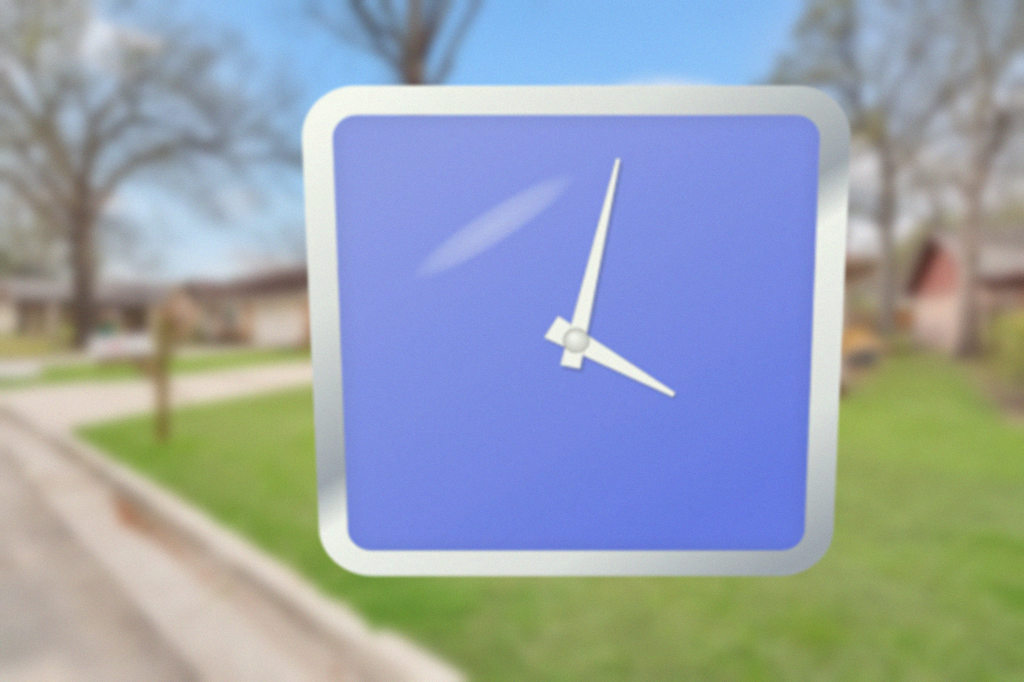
4:02
